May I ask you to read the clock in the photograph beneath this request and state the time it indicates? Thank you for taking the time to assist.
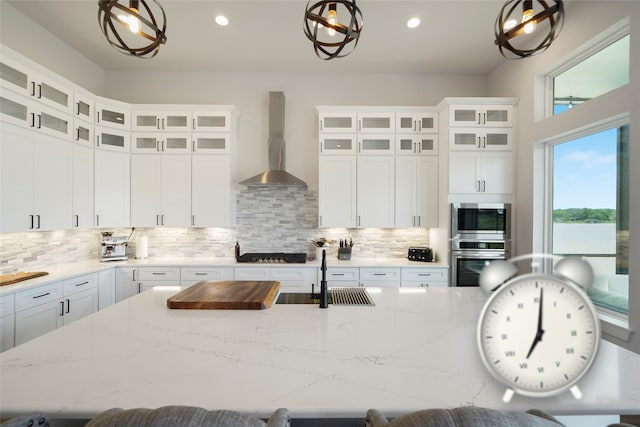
7:01
